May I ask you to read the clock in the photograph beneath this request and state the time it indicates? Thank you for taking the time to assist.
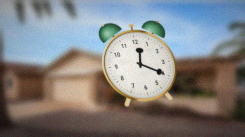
12:20
